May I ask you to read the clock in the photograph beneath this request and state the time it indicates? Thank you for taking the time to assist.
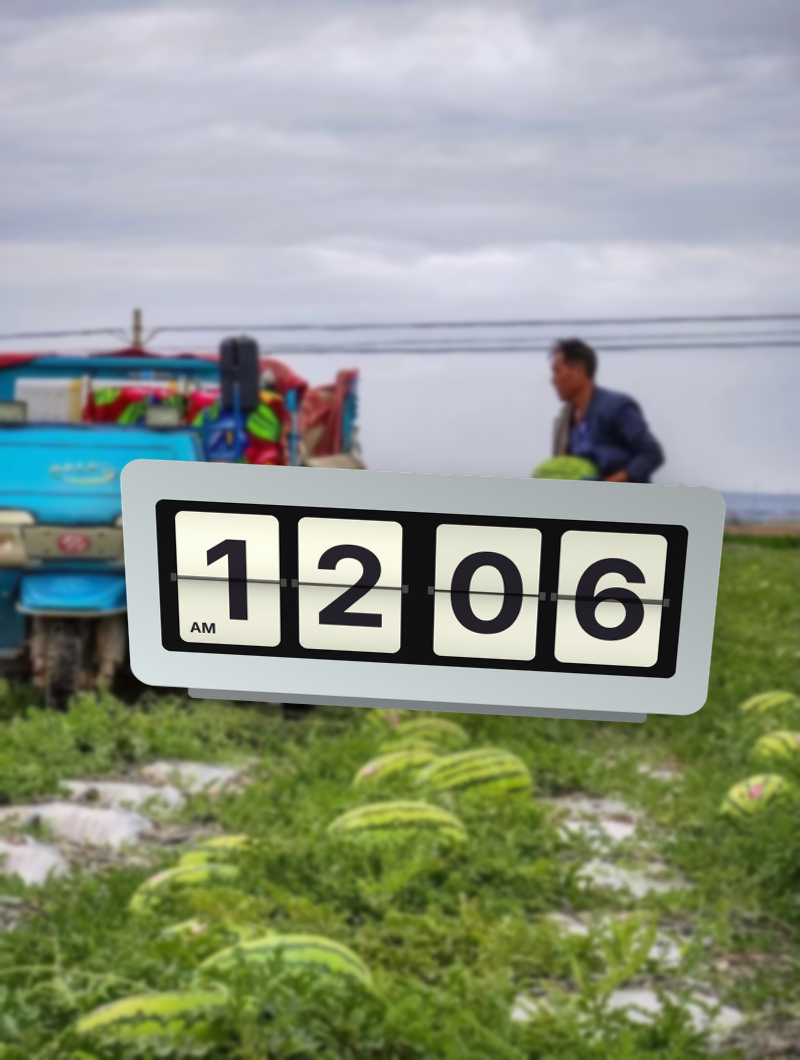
12:06
